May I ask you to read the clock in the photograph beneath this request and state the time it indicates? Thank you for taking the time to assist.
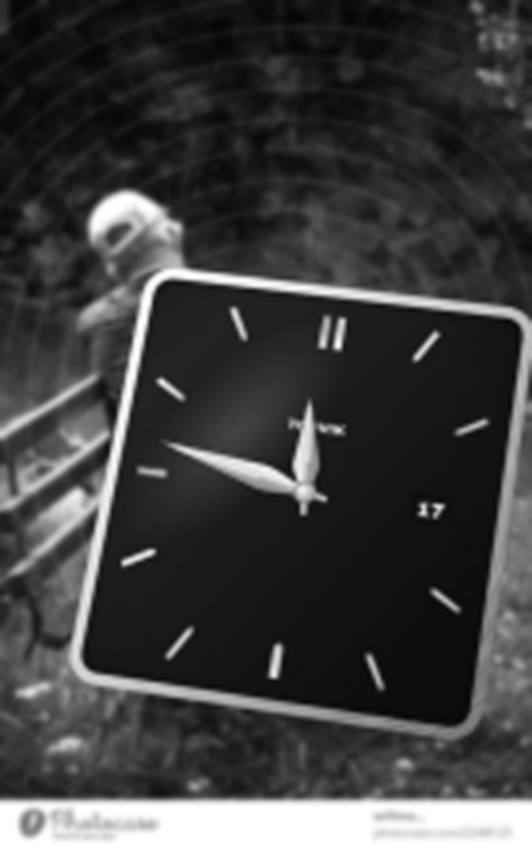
11:47
